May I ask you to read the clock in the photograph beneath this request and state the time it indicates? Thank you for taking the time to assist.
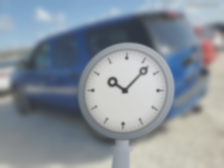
10:07
